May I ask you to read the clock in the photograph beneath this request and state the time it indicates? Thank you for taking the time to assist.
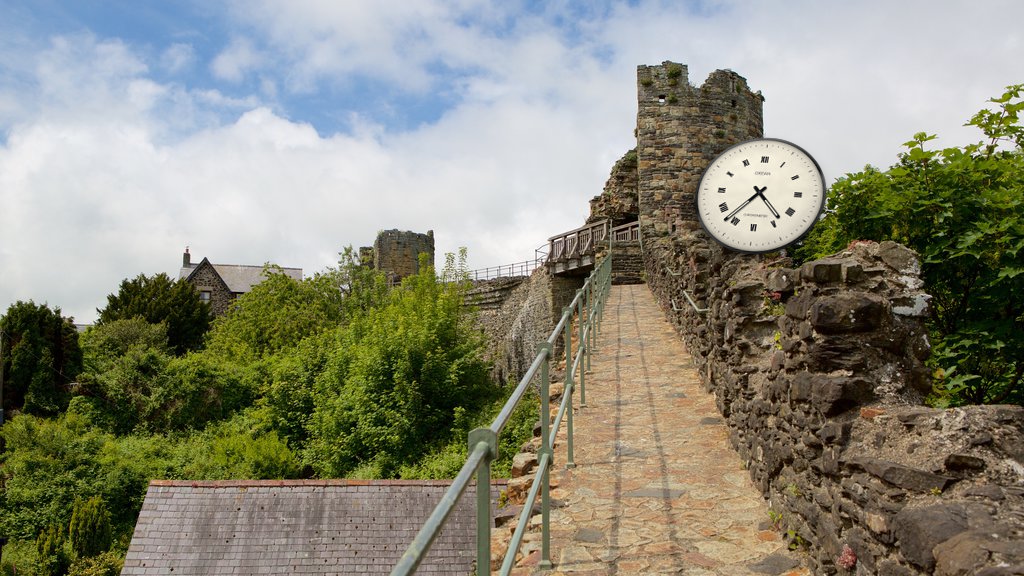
4:37
